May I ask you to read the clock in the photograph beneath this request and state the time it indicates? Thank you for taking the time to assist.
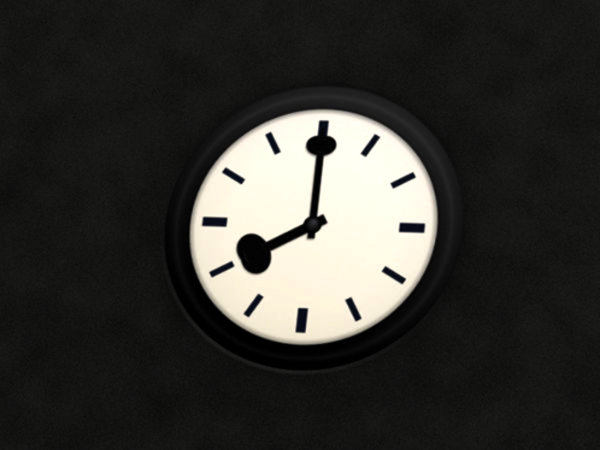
8:00
